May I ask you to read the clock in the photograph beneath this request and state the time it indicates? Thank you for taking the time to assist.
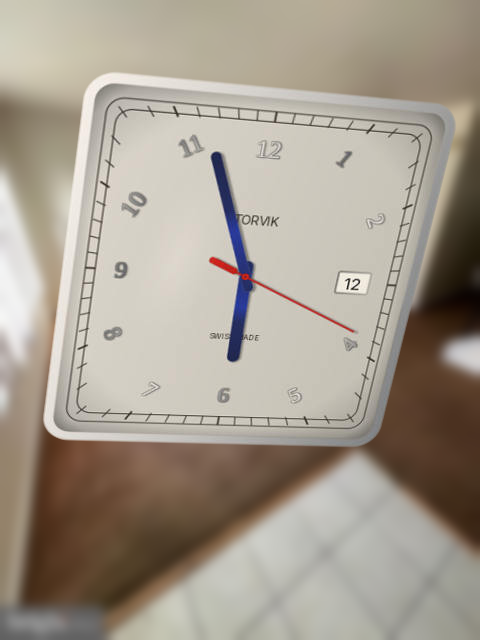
5:56:19
